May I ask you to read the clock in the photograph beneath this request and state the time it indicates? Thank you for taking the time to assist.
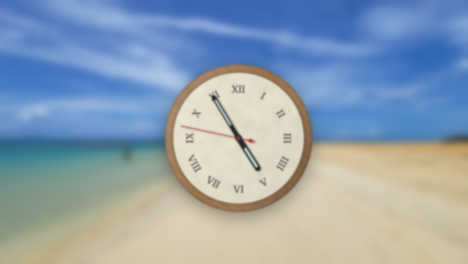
4:54:47
